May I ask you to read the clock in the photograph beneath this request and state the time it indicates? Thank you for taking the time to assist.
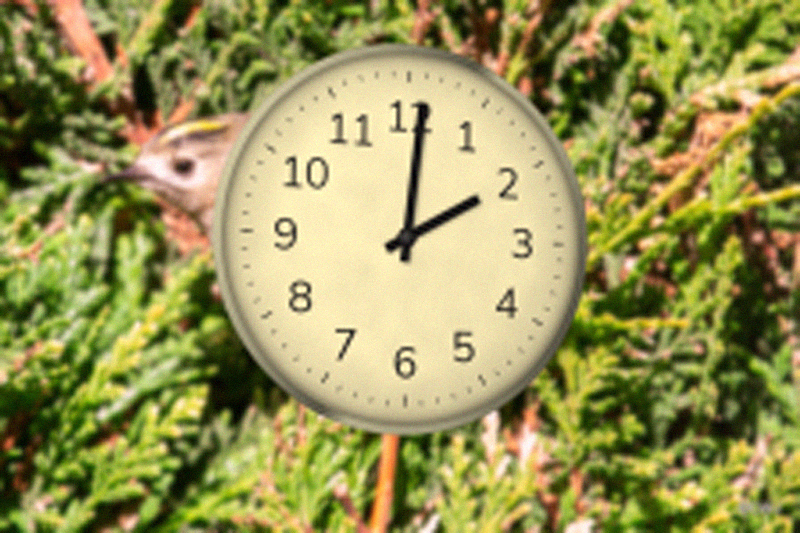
2:01
